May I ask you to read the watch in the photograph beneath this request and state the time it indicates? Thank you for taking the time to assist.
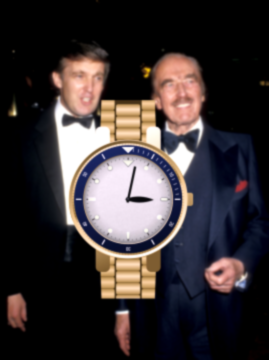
3:02
